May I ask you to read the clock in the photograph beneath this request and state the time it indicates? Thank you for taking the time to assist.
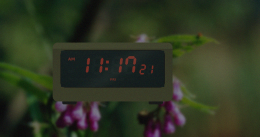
11:17:21
